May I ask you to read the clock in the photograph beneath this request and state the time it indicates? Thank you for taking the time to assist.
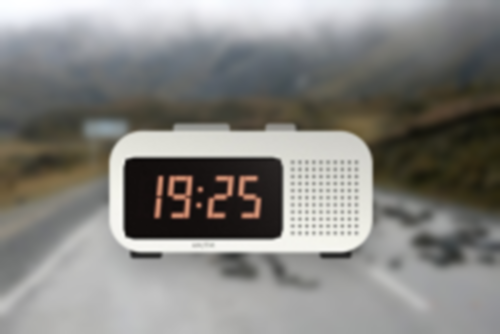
19:25
